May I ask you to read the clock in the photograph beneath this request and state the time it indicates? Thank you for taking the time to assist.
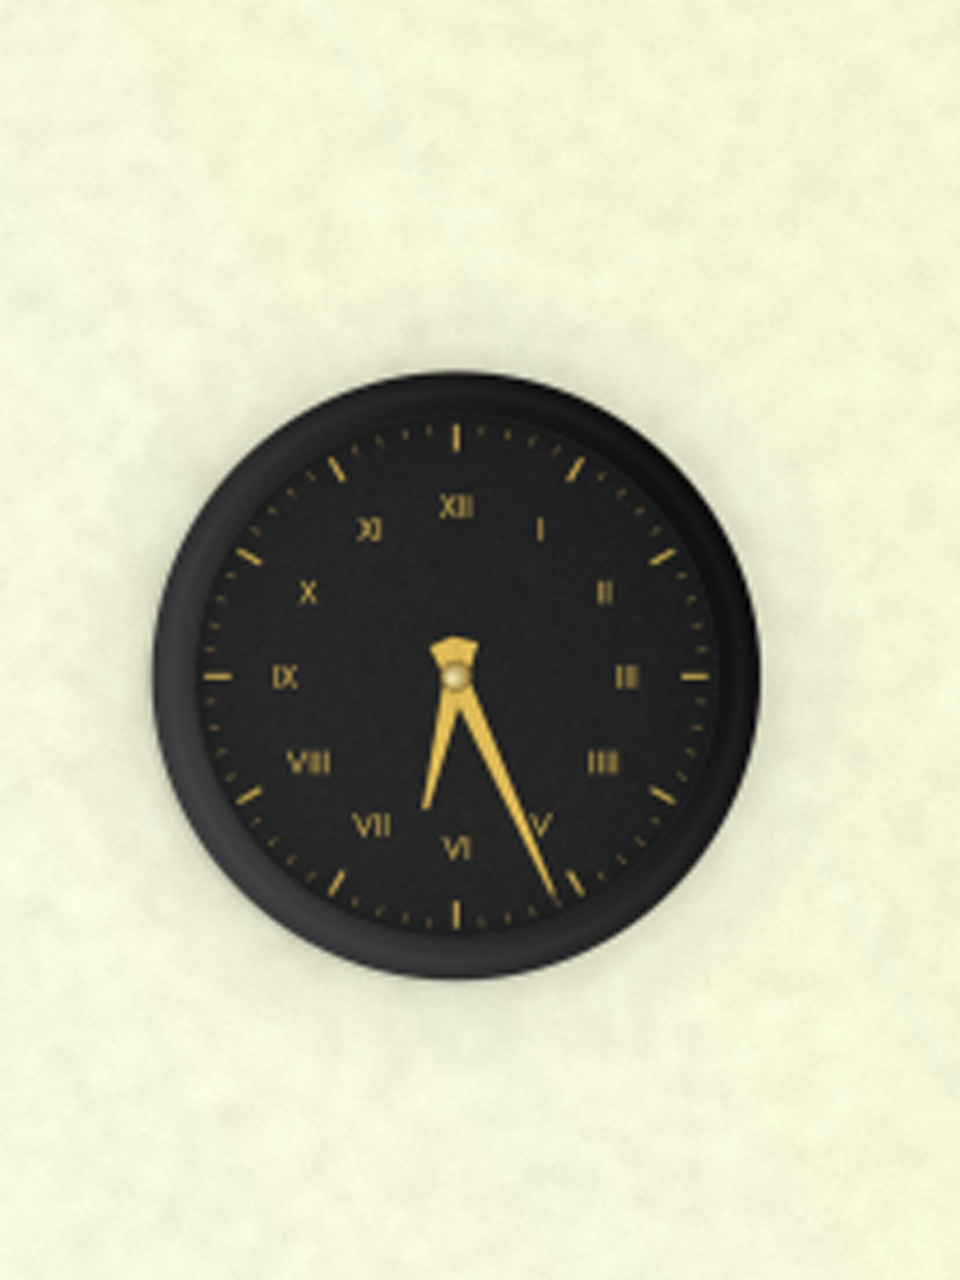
6:26
